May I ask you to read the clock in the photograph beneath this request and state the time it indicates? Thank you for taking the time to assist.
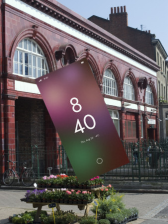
8:40
